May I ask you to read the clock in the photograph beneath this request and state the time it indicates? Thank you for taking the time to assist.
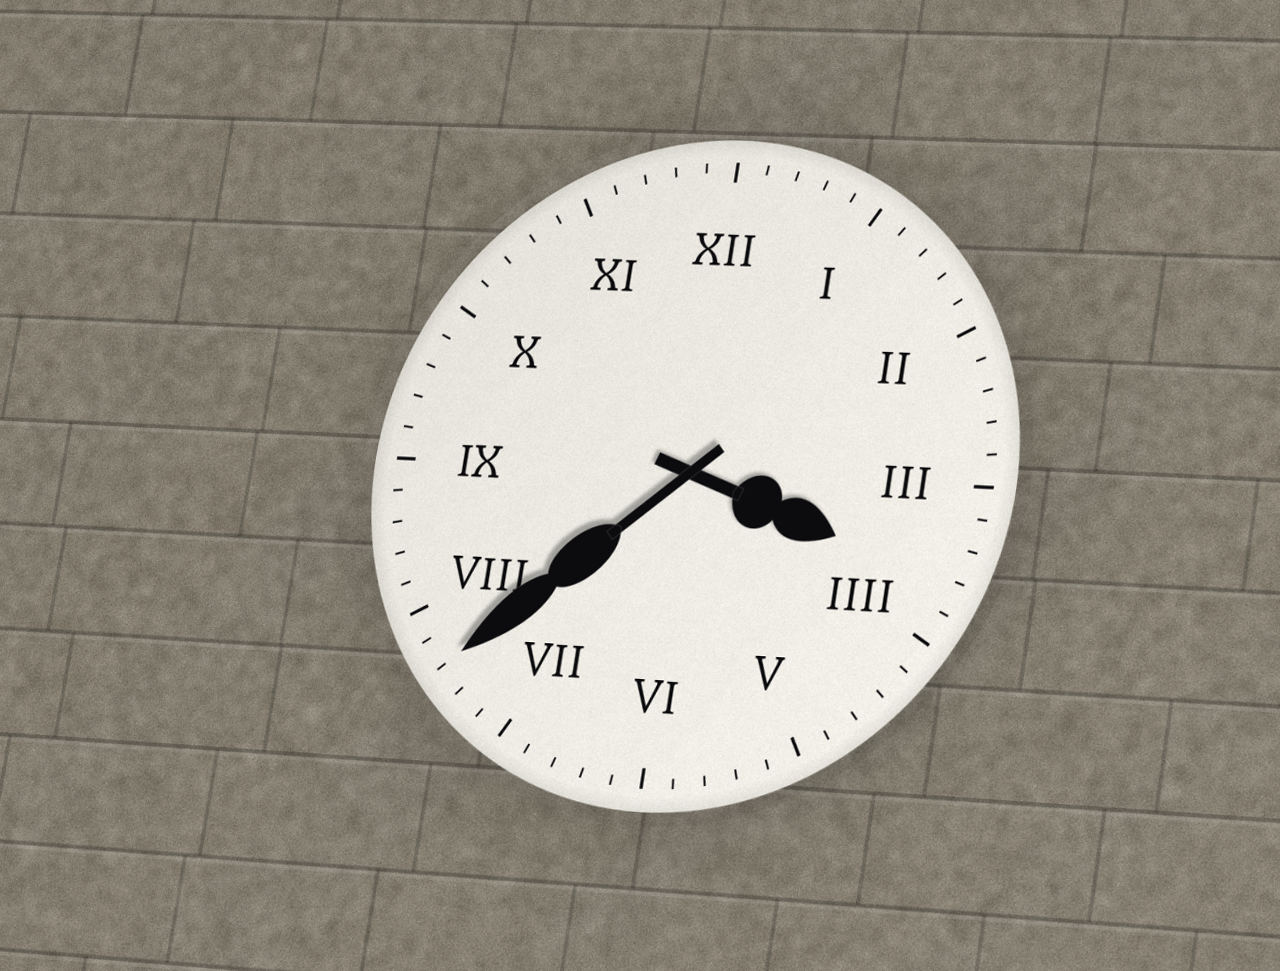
3:38
